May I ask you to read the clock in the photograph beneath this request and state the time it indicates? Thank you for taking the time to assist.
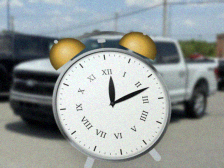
12:12
